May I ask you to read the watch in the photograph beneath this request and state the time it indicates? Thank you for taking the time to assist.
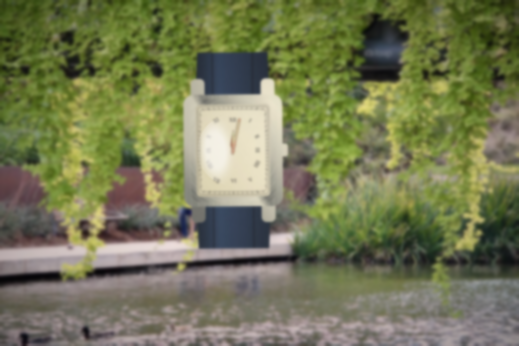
12:02
